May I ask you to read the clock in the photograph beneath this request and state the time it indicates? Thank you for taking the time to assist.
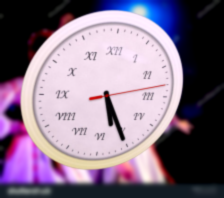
5:25:13
